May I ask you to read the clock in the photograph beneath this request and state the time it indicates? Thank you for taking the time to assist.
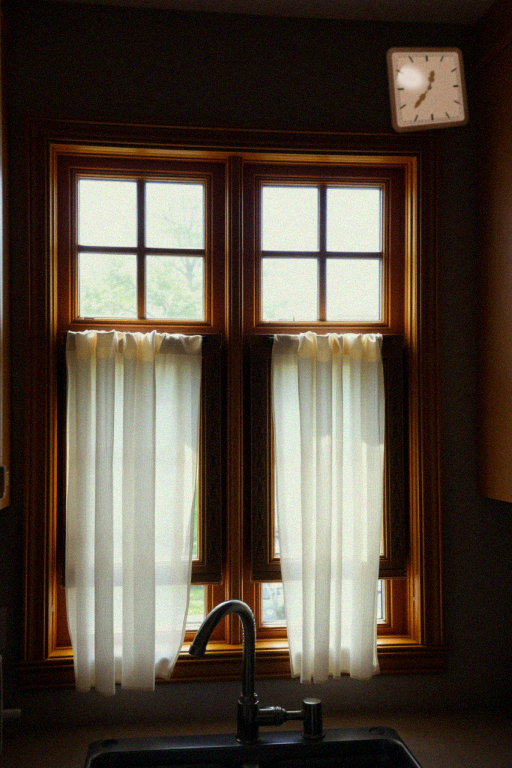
12:37
